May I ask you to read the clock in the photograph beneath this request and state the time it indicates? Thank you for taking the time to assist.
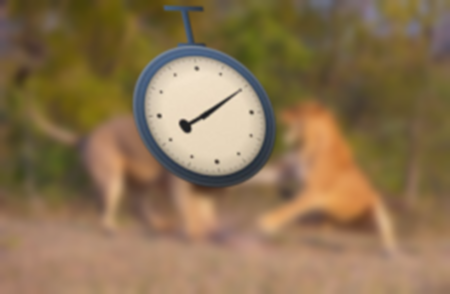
8:10
